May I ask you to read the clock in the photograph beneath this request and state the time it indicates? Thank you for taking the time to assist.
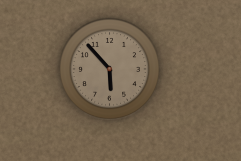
5:53
